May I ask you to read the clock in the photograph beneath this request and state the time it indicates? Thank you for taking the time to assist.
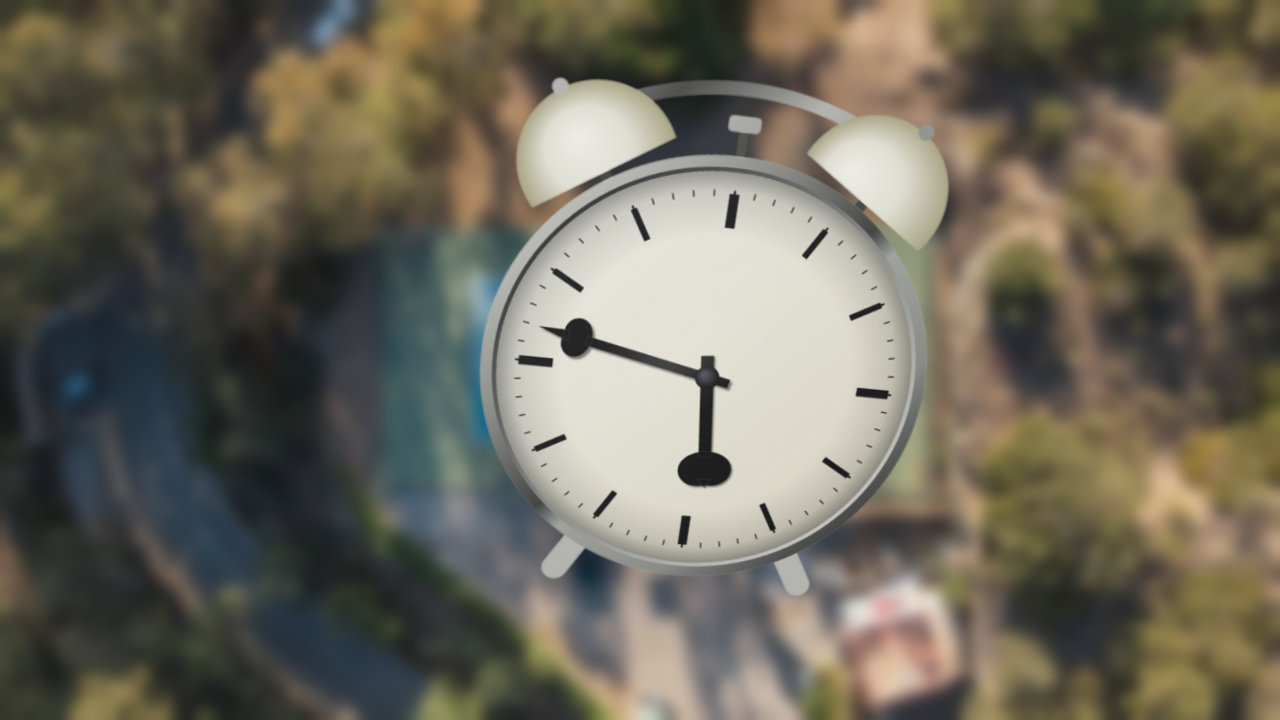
5:47
